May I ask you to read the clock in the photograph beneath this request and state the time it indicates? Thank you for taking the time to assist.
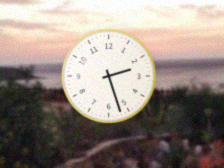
2:27
